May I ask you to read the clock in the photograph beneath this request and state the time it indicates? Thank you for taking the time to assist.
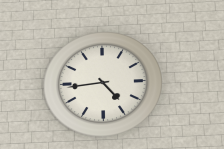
4:44
